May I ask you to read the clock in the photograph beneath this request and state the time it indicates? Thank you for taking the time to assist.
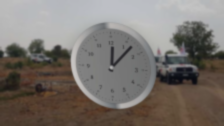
12:07
